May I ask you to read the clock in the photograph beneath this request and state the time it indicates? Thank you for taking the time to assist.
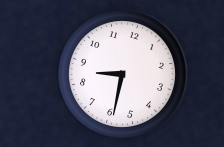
8:29
